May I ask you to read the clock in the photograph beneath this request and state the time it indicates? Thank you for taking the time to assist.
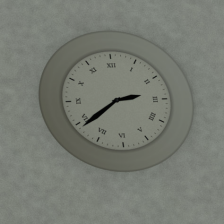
2:39
